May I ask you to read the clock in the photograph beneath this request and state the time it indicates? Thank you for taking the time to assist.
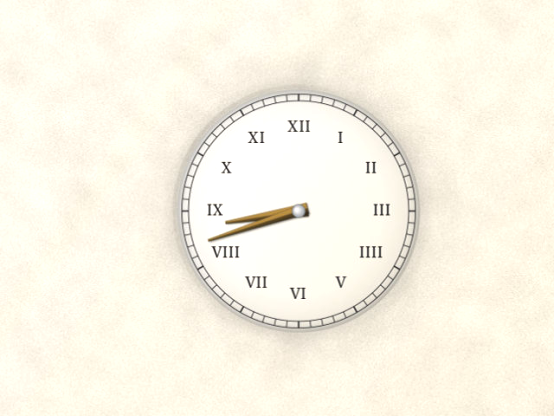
8:42
